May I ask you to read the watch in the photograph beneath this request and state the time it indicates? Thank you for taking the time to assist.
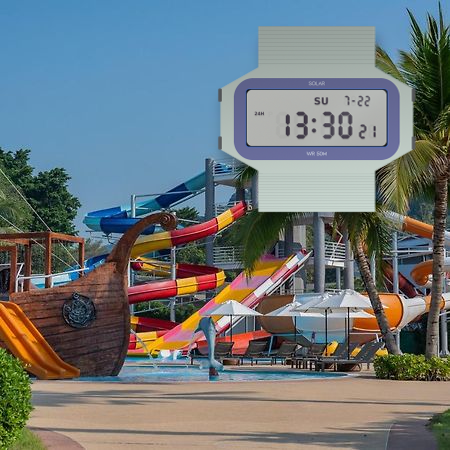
13:30:21
